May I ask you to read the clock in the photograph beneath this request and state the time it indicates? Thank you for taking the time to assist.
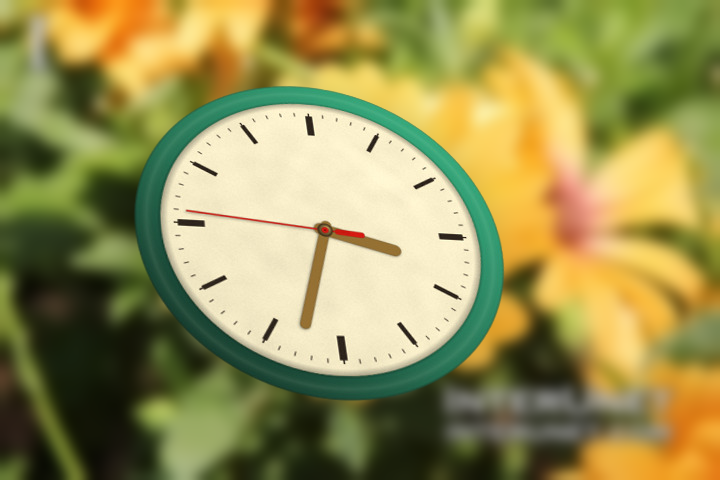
3:32:46
